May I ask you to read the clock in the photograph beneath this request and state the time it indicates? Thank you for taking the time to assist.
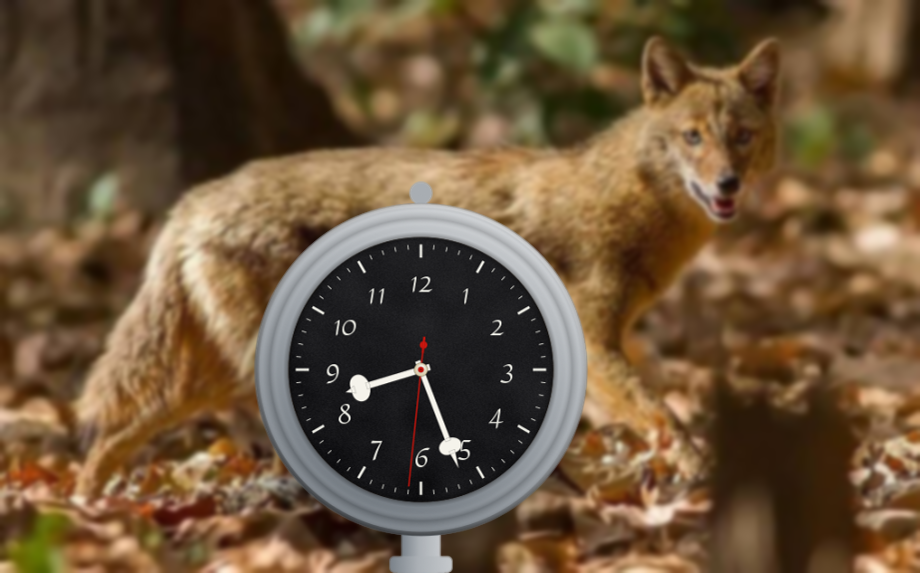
8:26:31
